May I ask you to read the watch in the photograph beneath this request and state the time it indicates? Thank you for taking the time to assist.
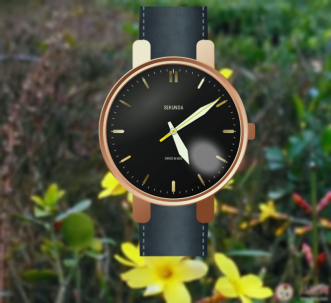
5:09:09
